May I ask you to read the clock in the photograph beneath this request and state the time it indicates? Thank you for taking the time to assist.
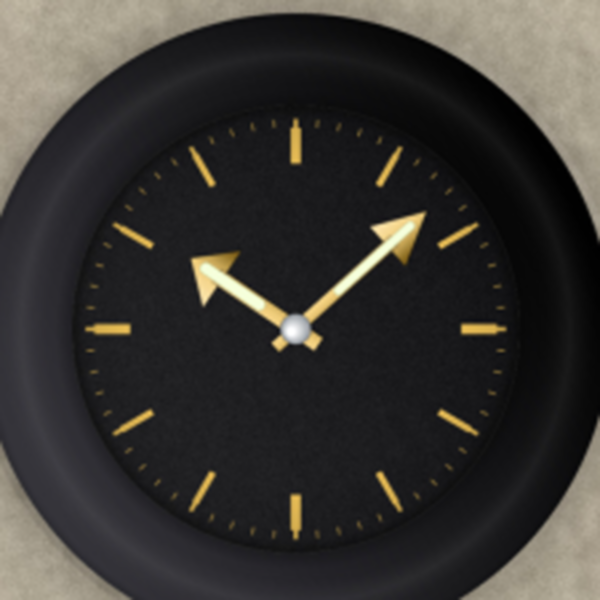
10:08
